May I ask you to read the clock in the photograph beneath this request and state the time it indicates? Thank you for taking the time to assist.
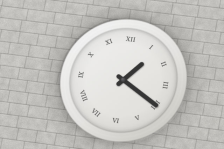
1:20
